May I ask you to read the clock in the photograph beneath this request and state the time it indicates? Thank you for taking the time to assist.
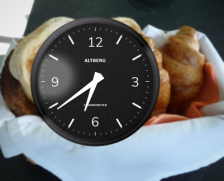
6:39
